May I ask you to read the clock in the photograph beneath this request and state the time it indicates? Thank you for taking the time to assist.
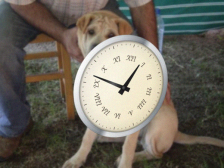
12:47
